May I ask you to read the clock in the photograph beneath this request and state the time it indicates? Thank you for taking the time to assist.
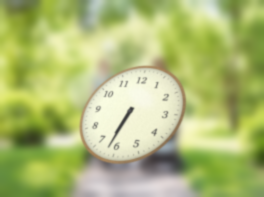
6:32
